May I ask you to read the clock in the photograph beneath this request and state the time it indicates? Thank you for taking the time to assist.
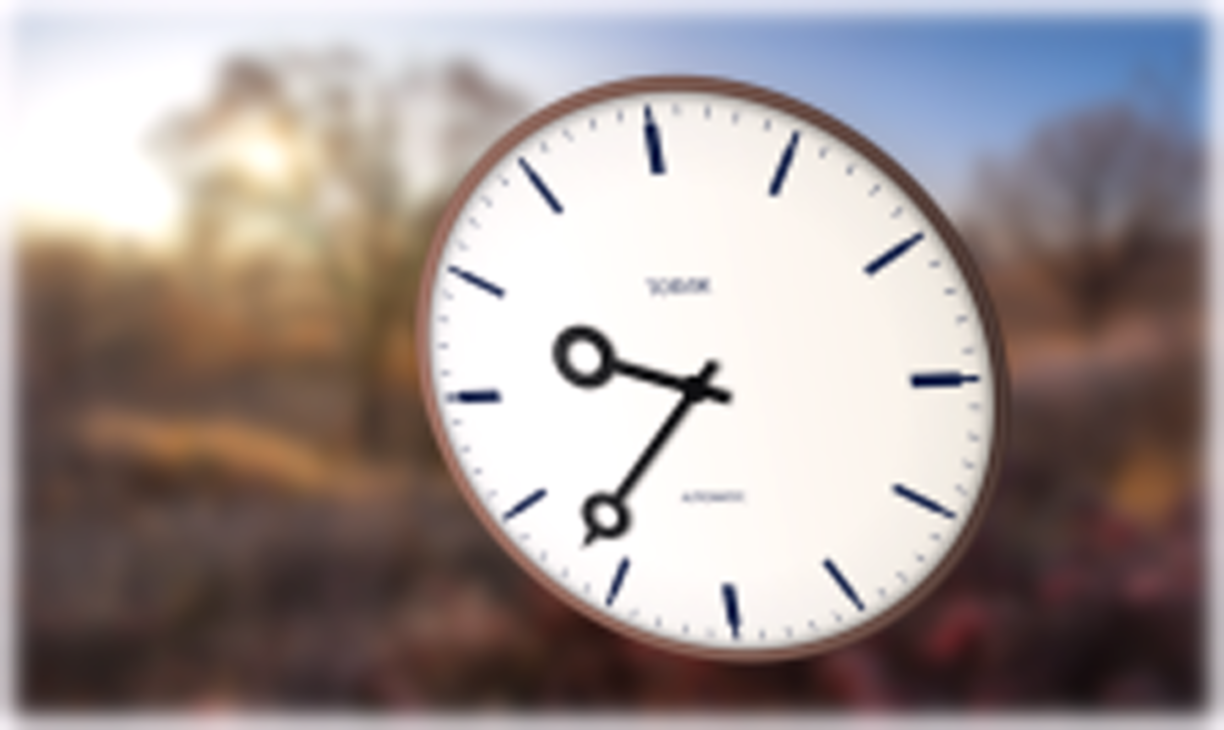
9:37
